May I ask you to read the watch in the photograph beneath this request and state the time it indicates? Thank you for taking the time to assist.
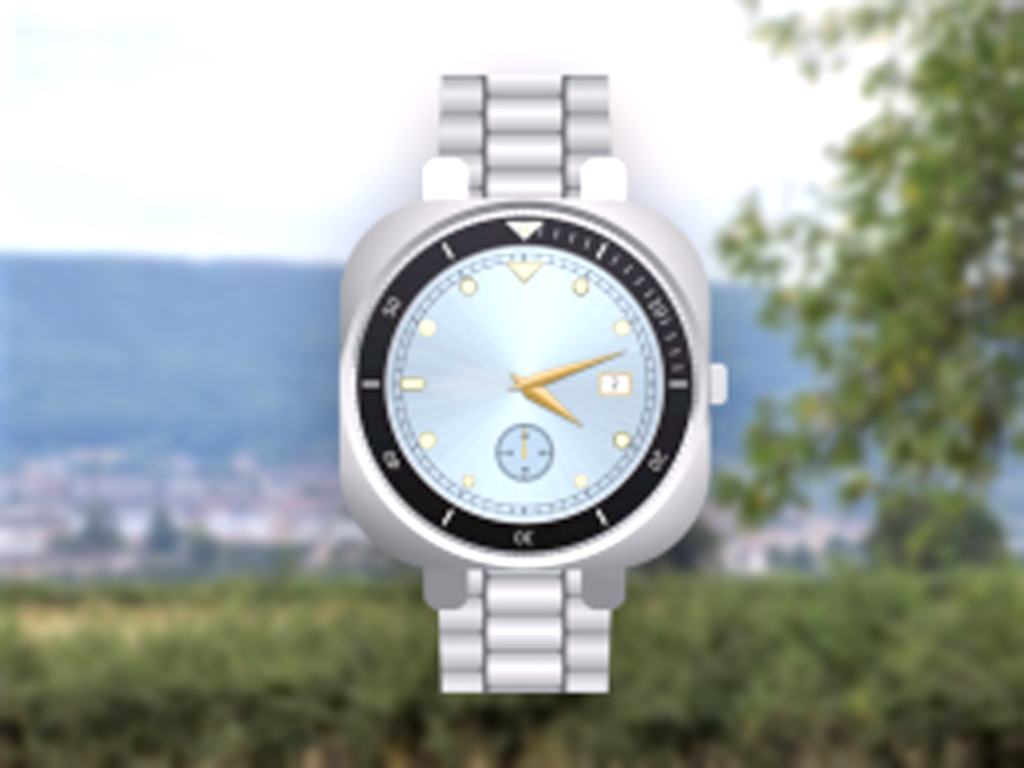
4:12
